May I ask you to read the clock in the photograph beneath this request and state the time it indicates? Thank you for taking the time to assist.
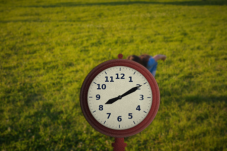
8:10
